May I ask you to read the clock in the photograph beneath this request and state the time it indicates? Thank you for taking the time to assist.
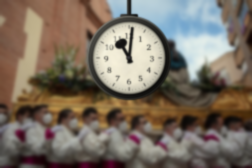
11:01
